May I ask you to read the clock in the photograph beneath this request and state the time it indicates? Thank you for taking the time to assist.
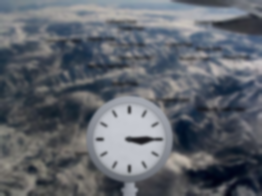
3:15
